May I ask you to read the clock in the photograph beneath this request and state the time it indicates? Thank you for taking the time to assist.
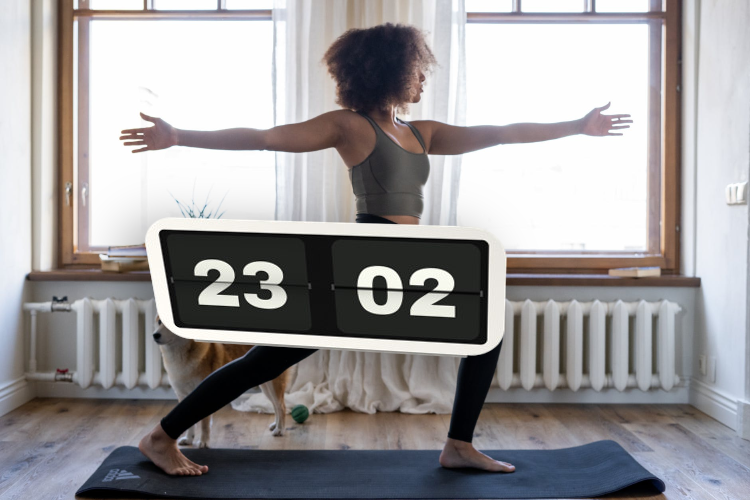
23:02
